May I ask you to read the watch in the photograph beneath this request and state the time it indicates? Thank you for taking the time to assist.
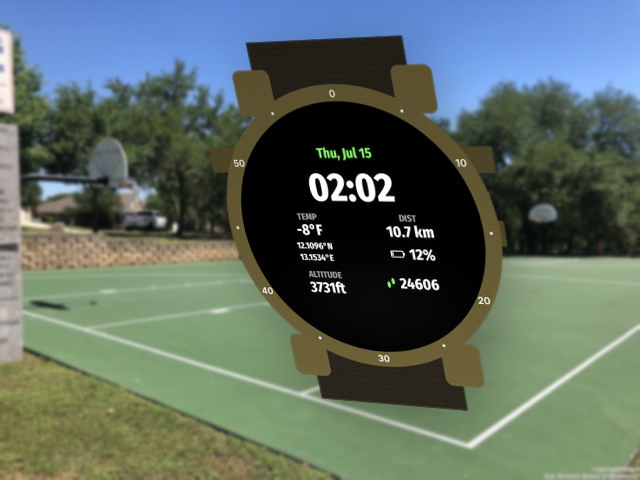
2:02
